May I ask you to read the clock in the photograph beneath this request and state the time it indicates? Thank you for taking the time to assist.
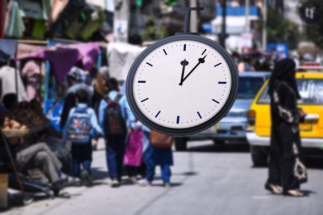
12:06
